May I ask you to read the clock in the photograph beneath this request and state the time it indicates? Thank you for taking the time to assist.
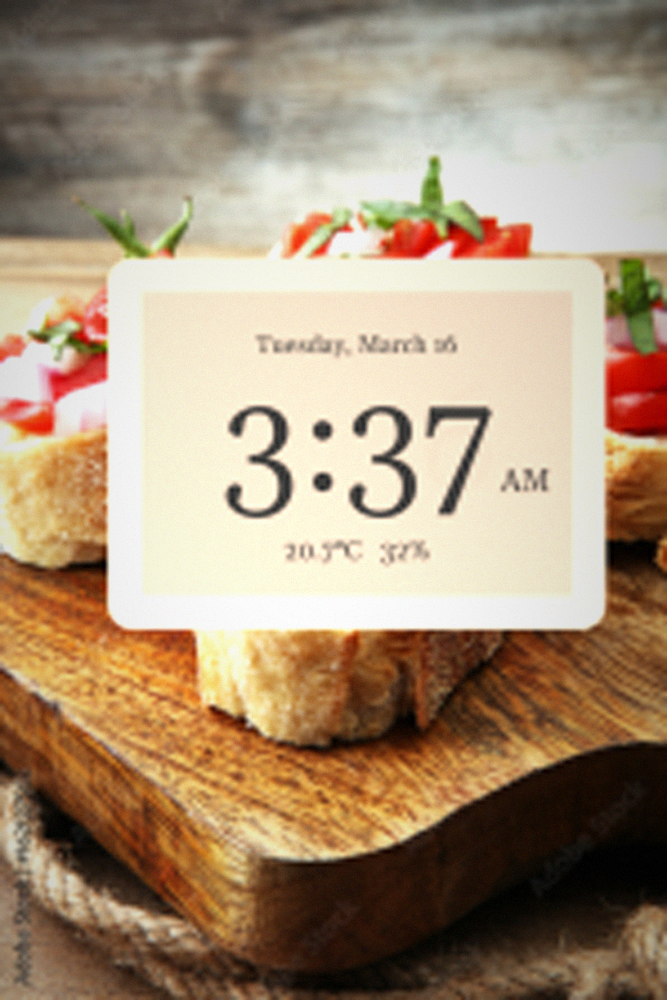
3:37
